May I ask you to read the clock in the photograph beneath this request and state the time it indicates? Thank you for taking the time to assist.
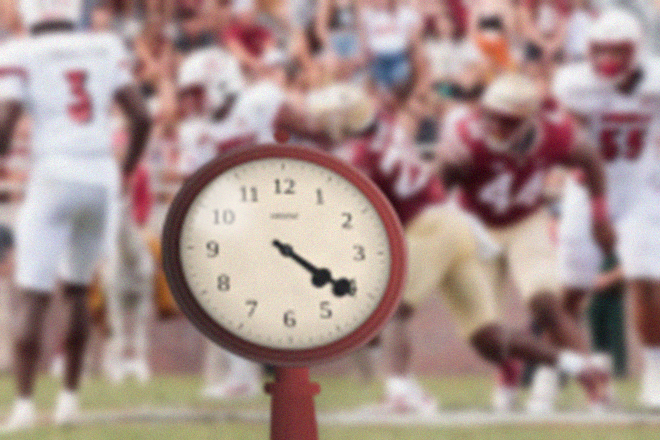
4:21
